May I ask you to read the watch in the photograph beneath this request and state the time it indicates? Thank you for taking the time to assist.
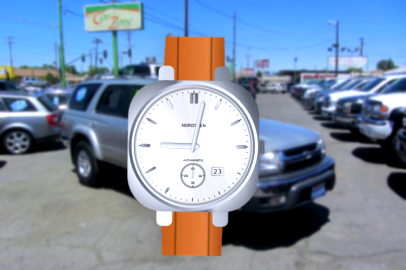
9:02
